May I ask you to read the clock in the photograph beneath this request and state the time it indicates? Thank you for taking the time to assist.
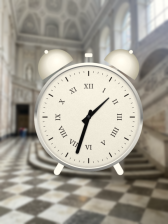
1:33
